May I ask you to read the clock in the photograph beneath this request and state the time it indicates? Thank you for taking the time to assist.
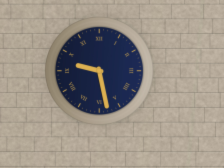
9:28
